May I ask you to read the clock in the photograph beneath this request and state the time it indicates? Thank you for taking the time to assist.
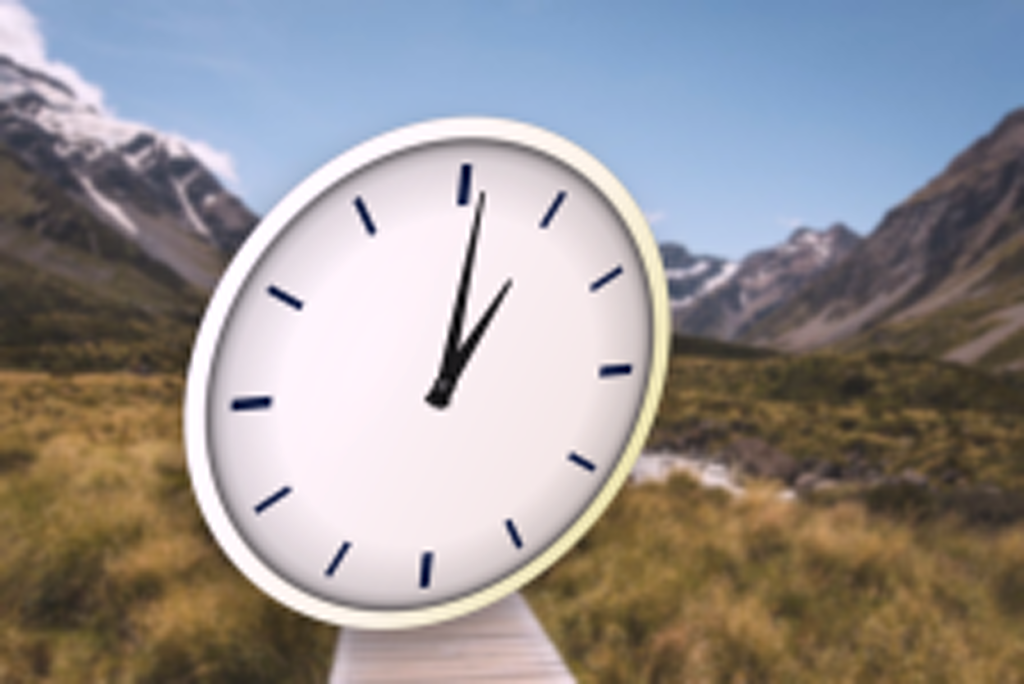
1:01
